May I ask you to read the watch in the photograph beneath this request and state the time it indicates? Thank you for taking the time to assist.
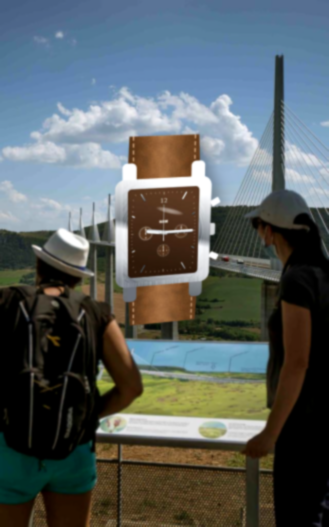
9:15
